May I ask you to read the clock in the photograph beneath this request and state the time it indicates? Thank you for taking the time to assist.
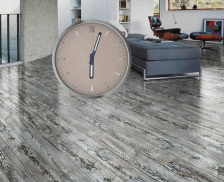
6:03
